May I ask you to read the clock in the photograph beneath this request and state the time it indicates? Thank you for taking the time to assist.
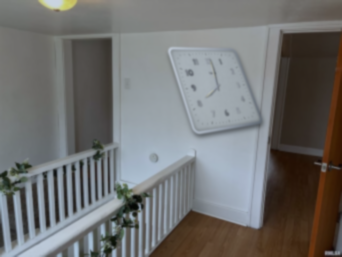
8:01
